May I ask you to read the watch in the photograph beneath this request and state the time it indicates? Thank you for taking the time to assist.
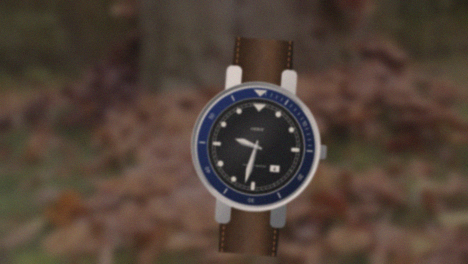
9:32
